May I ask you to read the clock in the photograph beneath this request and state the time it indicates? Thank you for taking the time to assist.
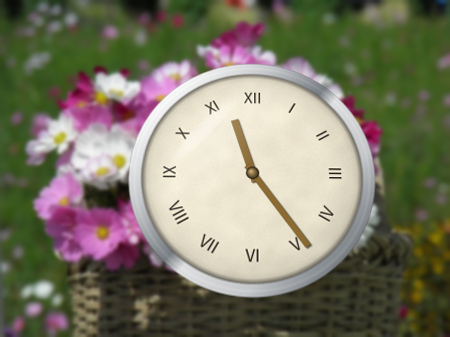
11:24
